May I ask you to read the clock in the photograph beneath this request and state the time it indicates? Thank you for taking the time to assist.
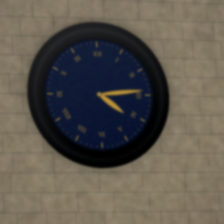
4:14
